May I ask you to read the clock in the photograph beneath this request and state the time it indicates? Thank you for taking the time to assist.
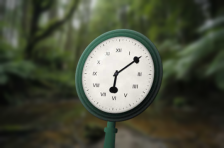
6:09
